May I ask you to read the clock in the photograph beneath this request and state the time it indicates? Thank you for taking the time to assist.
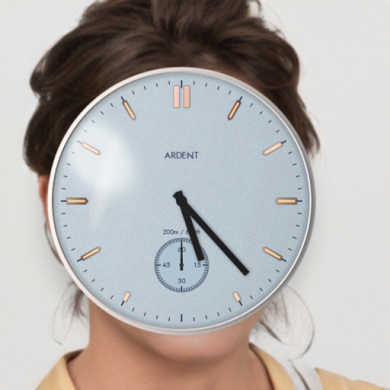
5:23
